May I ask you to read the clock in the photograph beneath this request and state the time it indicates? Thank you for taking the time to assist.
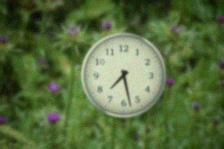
7:28
